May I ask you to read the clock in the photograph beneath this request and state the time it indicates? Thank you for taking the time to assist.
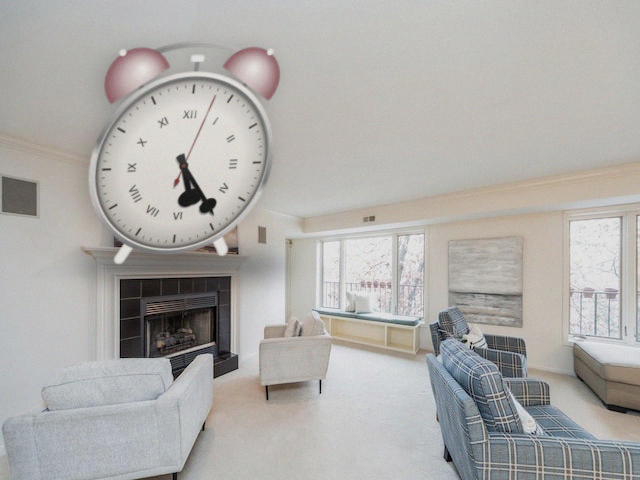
5:24:03
